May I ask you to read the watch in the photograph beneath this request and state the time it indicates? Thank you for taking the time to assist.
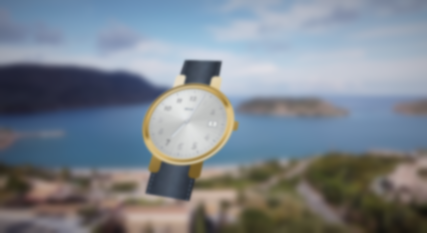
7:03
